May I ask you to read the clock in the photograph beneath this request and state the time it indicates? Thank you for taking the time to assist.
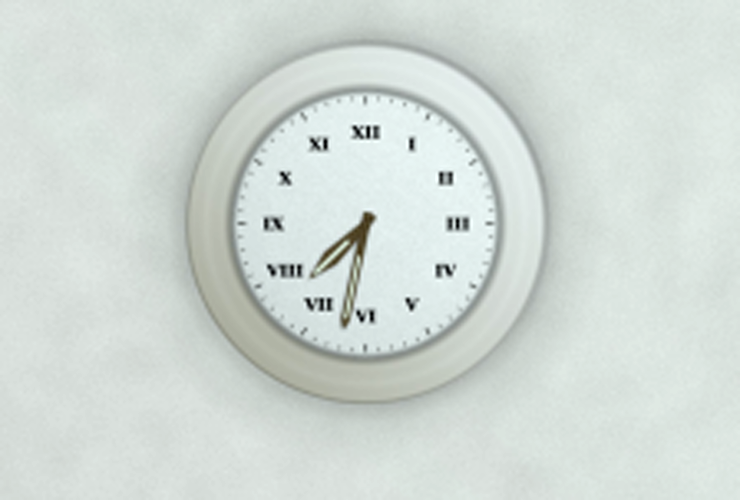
7:32
